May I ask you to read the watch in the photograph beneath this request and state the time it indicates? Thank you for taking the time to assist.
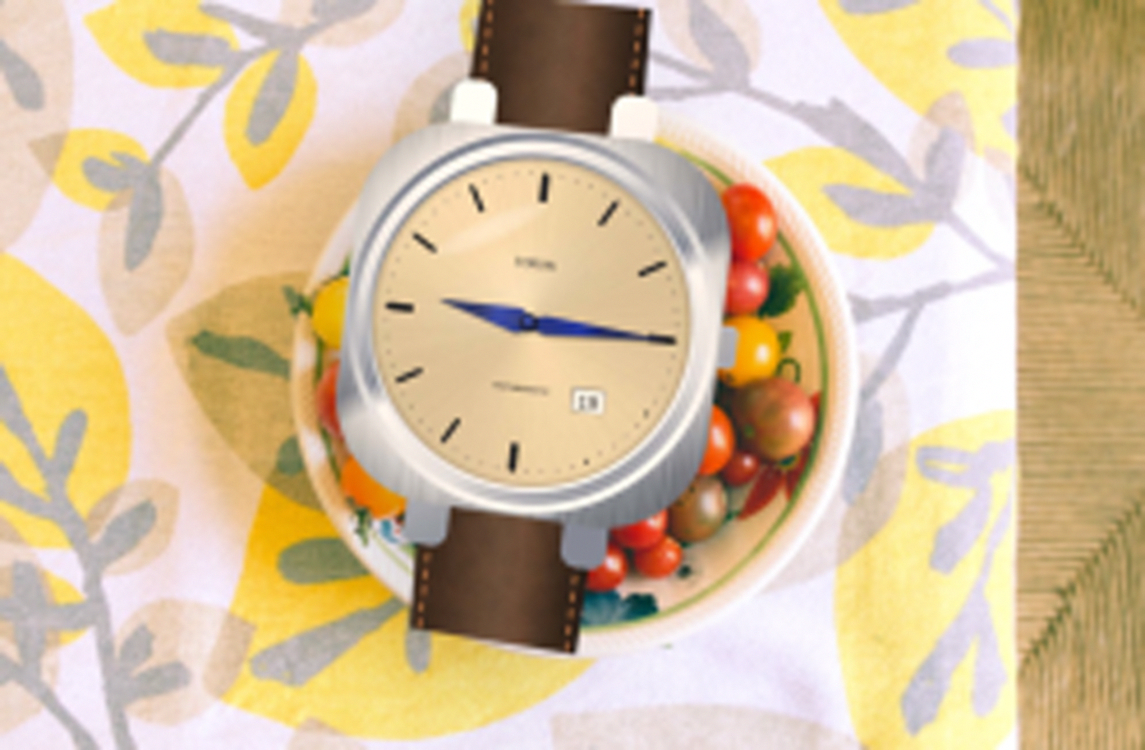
9:15
